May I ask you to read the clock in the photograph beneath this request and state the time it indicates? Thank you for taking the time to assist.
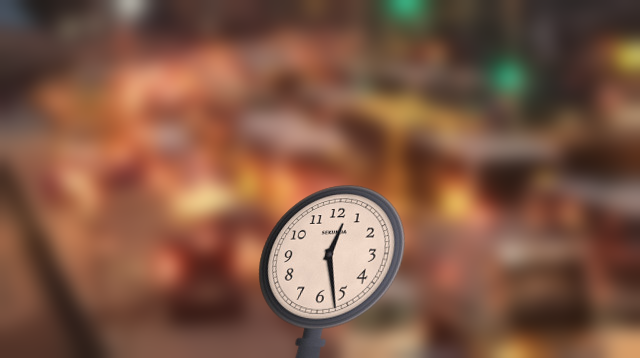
12:27
